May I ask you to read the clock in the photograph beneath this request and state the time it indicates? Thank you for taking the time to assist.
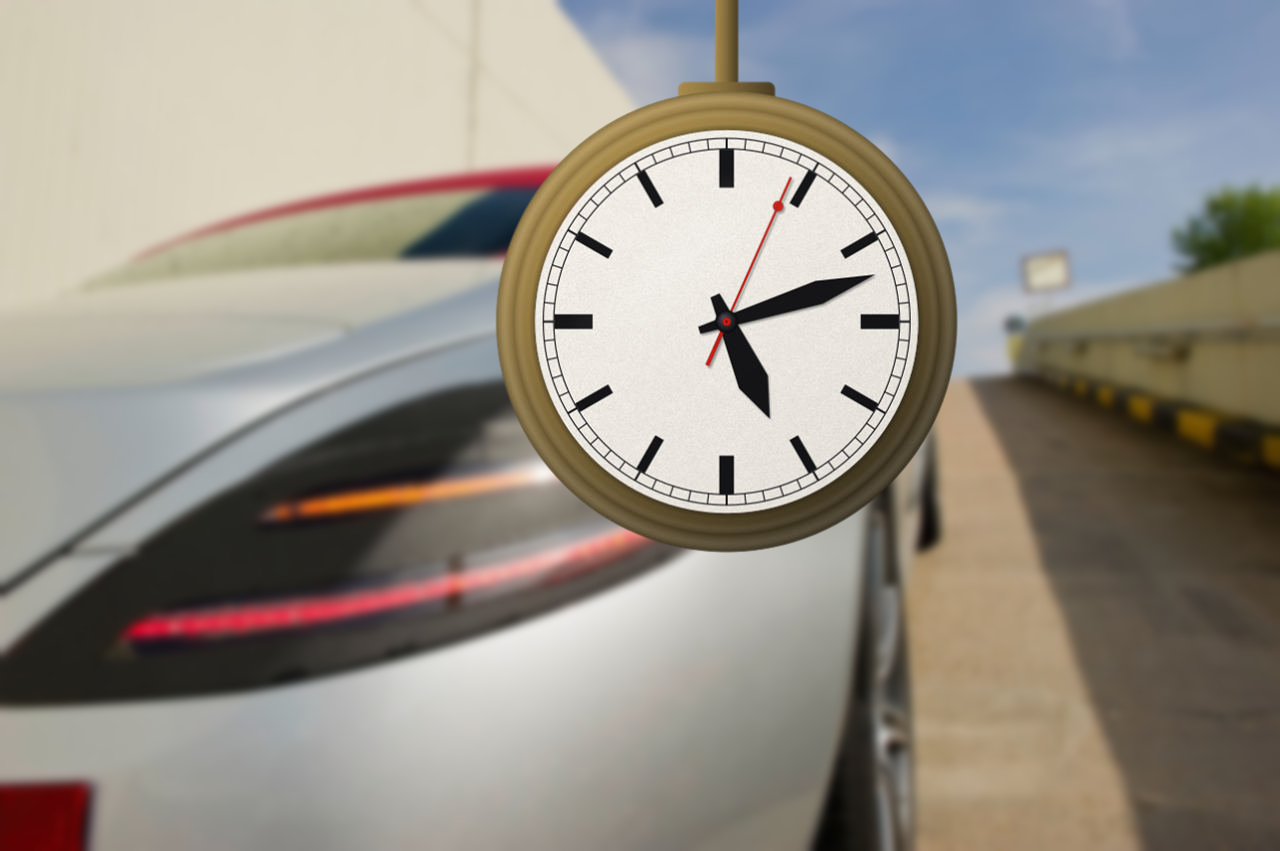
5:12:04
